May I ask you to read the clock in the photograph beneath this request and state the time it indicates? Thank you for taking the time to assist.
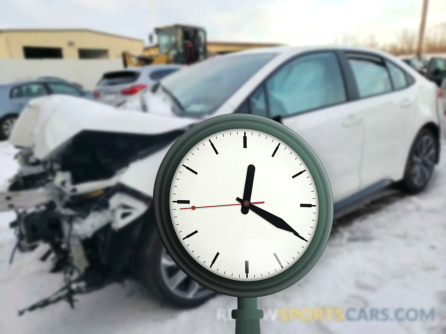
12:19:44
